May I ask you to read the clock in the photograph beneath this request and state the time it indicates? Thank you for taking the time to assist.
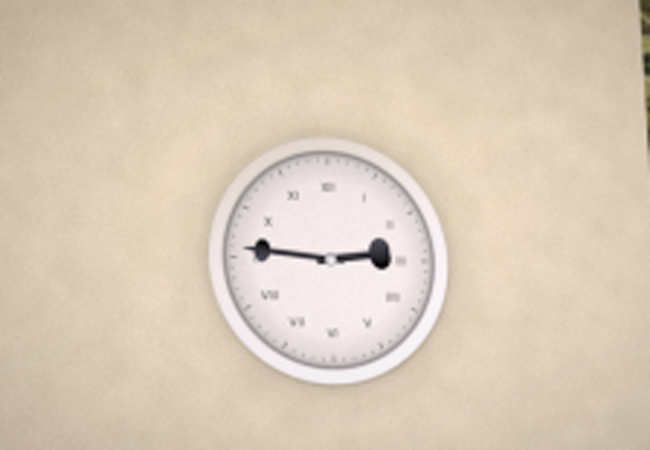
2:46
